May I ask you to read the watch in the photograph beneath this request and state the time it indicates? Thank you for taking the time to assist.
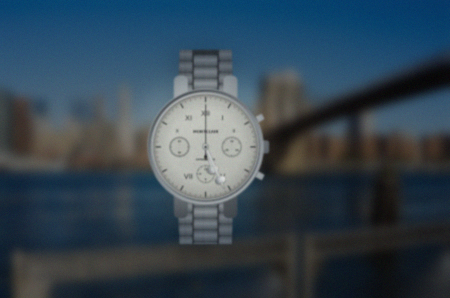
5:26
